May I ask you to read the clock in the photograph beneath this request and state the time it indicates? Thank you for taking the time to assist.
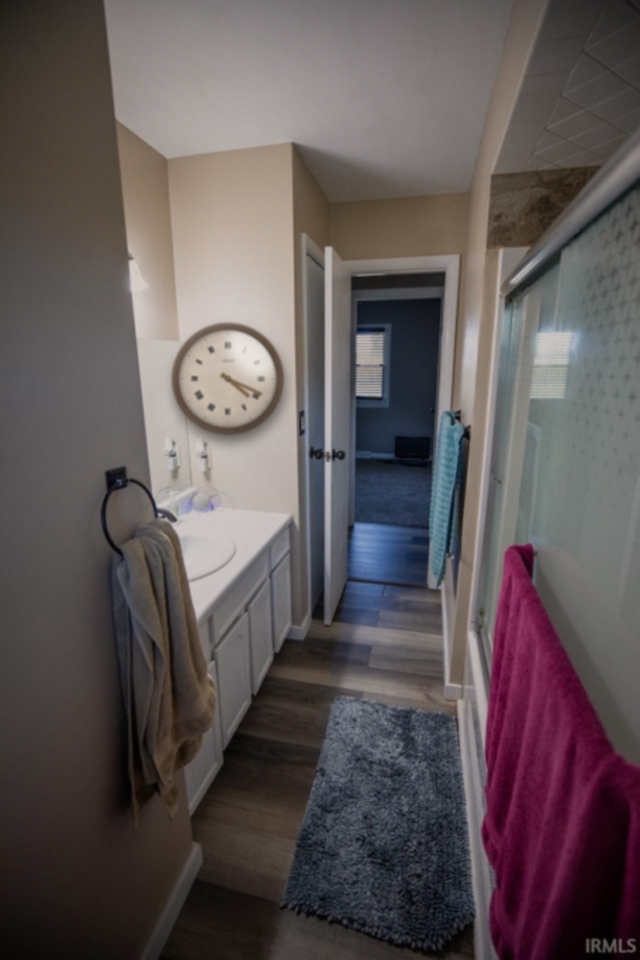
4:19
